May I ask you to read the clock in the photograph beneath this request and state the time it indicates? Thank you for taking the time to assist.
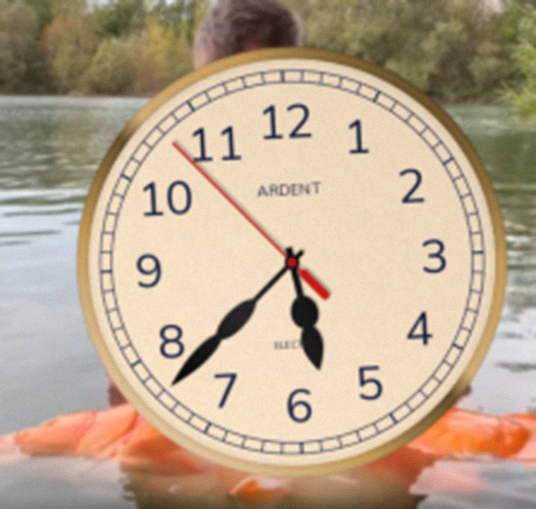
5:37:53
